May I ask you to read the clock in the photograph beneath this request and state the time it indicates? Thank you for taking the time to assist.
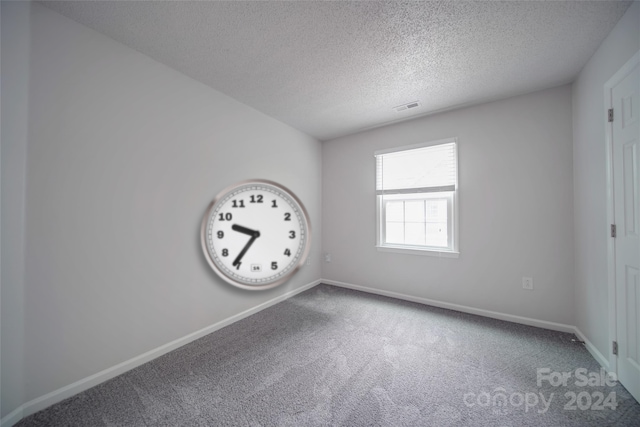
9:36
